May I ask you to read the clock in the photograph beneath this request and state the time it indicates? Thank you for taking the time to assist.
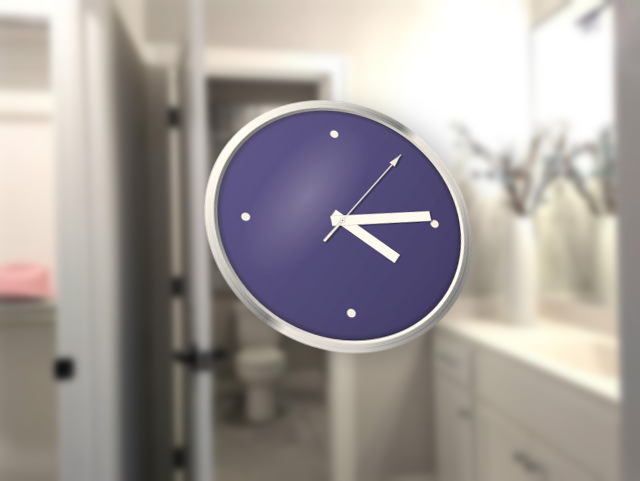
4:14:07
